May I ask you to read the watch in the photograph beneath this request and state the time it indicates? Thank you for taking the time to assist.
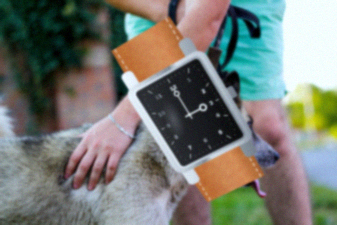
3:00
